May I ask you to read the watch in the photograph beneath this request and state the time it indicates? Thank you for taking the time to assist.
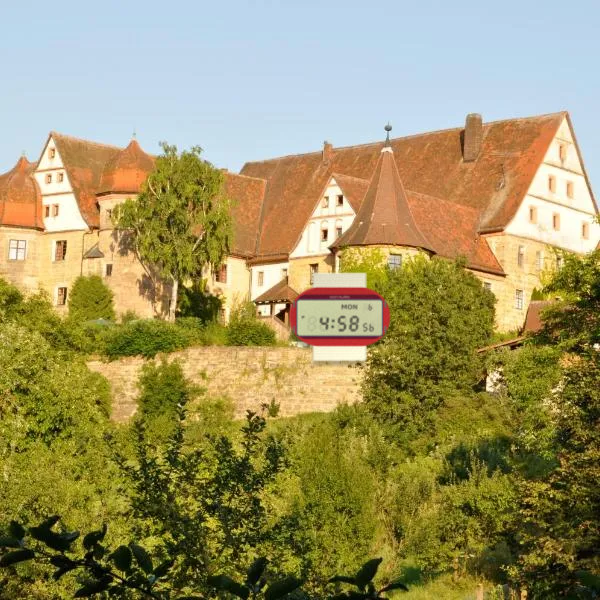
4:58
